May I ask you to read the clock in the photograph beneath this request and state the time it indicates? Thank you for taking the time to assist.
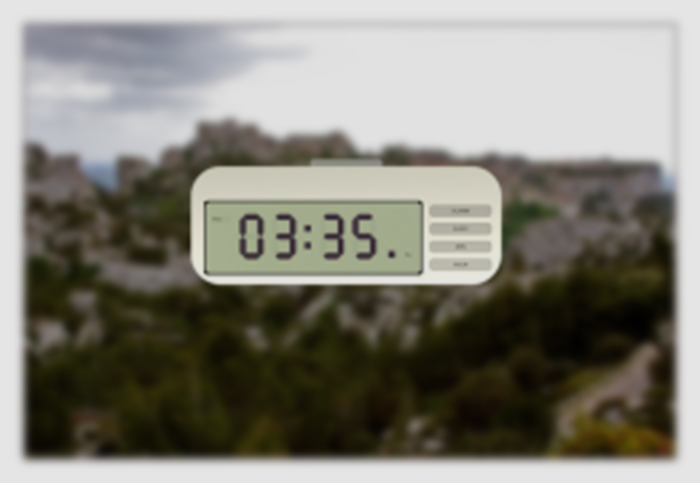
3:35
